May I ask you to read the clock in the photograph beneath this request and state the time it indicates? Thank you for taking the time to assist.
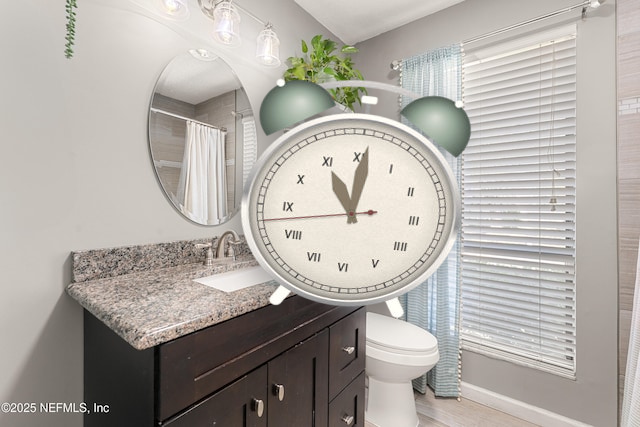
11:00:43
